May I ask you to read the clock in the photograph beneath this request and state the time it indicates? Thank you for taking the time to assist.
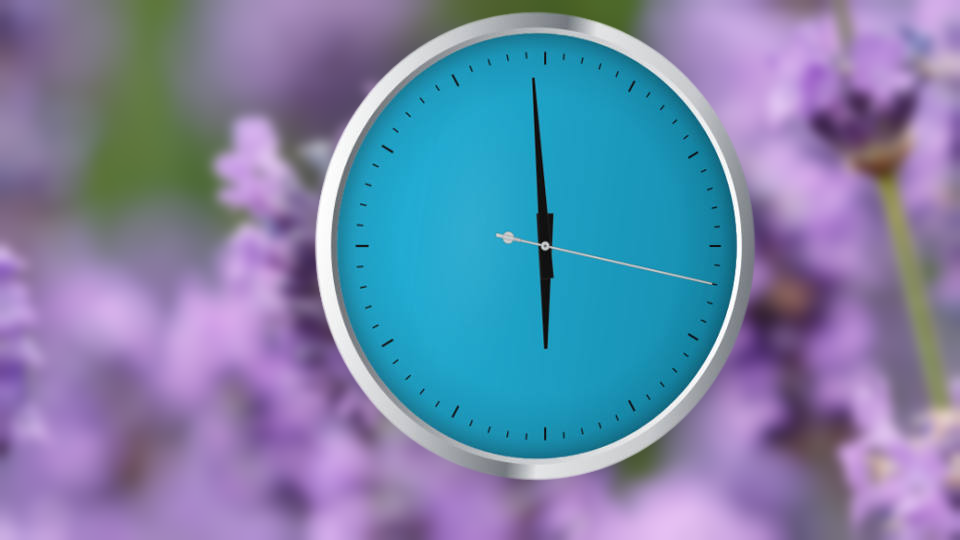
5:59:17
